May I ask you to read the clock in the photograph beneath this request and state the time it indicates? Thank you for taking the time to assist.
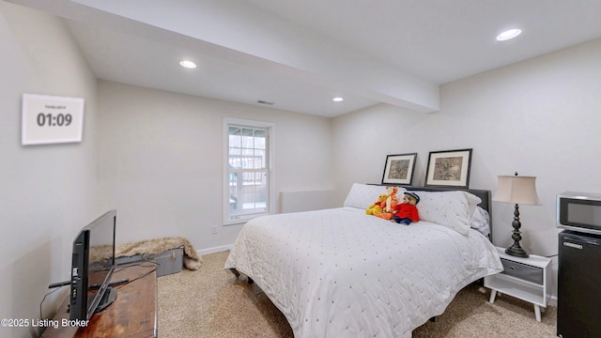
1:09
